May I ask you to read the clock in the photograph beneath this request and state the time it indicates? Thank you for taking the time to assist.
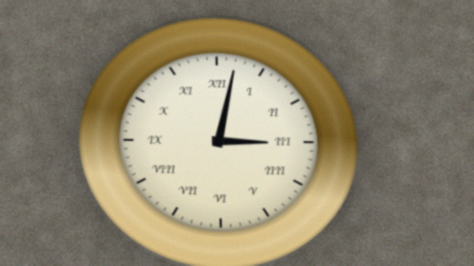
3:02
